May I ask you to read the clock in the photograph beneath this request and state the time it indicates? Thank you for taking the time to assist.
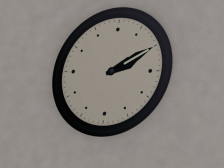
2:10
